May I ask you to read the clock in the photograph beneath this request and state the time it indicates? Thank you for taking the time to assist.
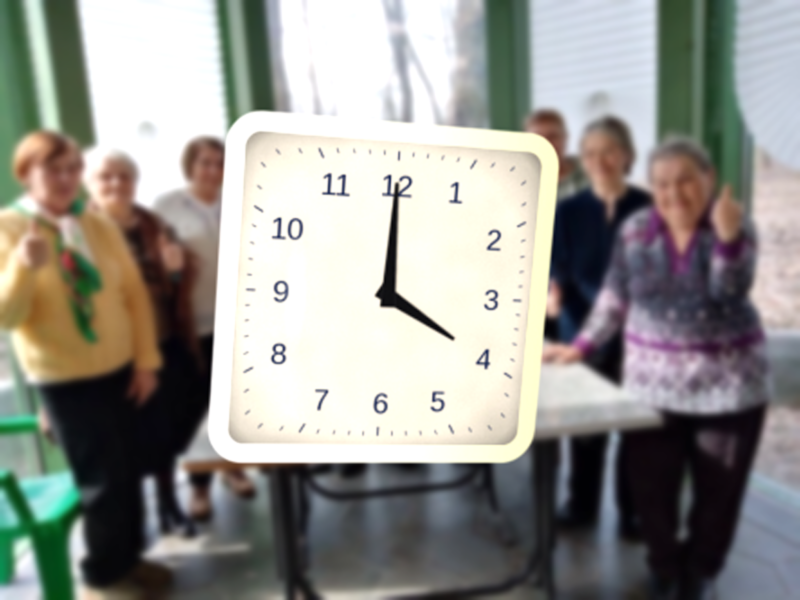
4:00
